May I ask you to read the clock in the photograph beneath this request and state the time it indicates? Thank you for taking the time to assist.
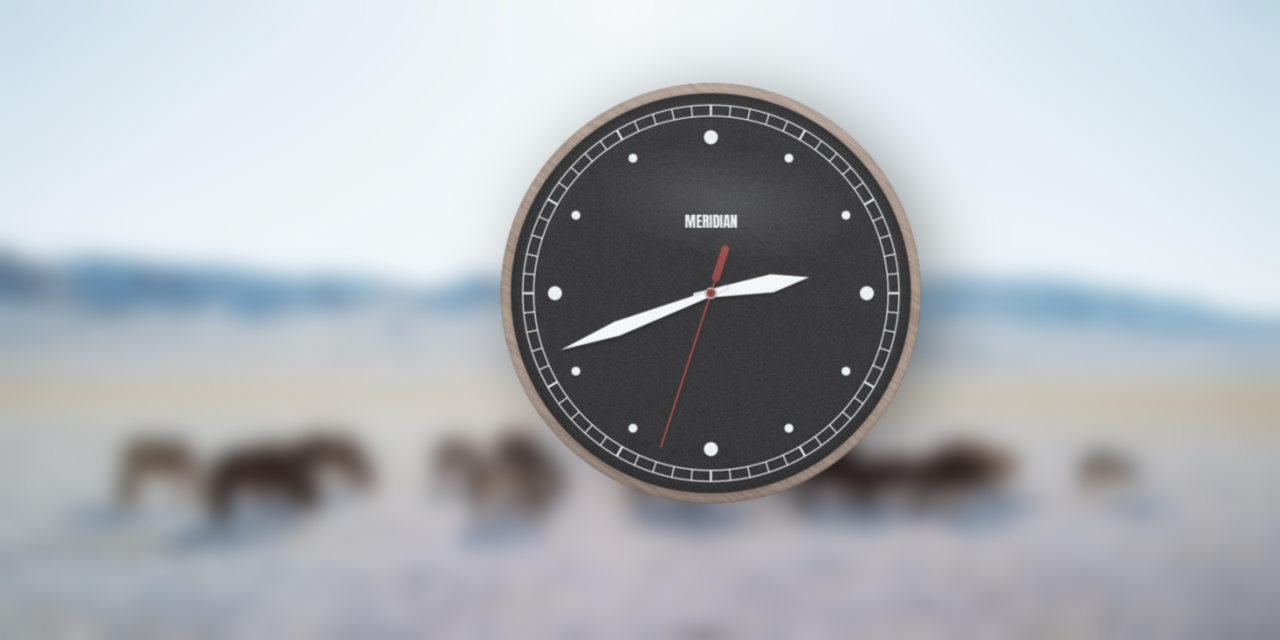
2:41:33
